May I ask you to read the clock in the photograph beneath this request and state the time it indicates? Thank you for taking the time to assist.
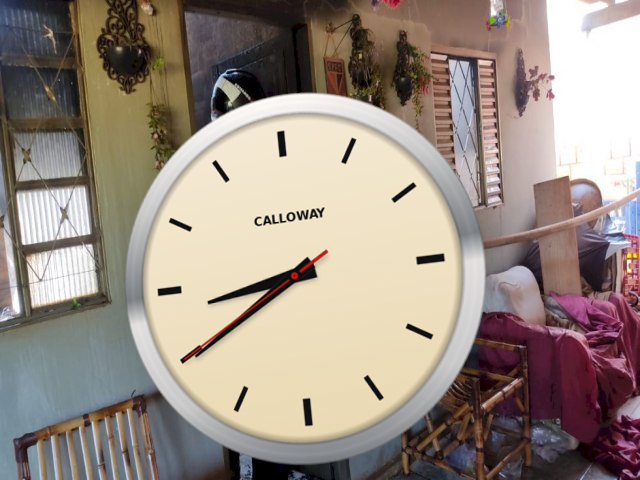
8:39:40
